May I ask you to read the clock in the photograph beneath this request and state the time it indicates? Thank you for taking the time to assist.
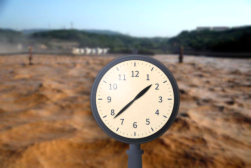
1:38
